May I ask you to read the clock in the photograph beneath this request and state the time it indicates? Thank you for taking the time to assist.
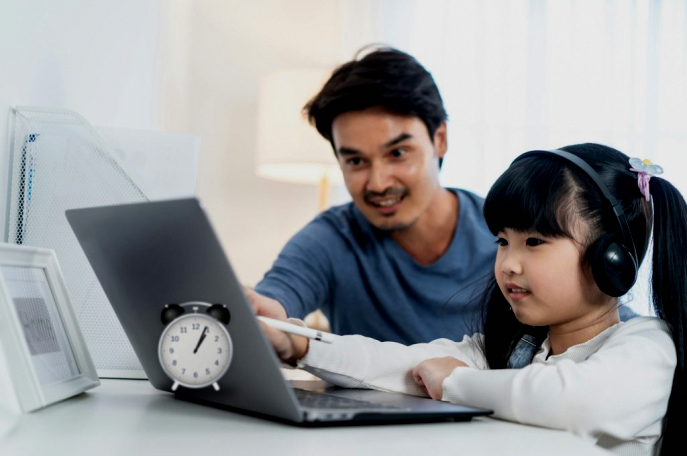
1:04
